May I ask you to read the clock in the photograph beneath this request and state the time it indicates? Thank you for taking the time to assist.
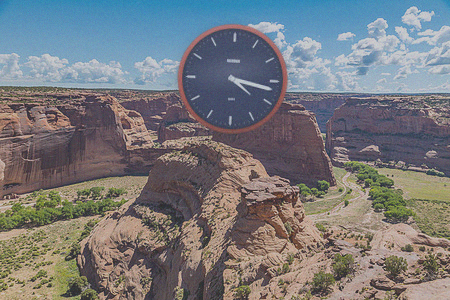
4:17
